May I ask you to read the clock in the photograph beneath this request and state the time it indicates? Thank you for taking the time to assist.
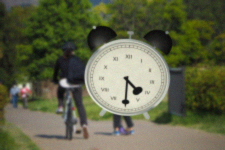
4:30
